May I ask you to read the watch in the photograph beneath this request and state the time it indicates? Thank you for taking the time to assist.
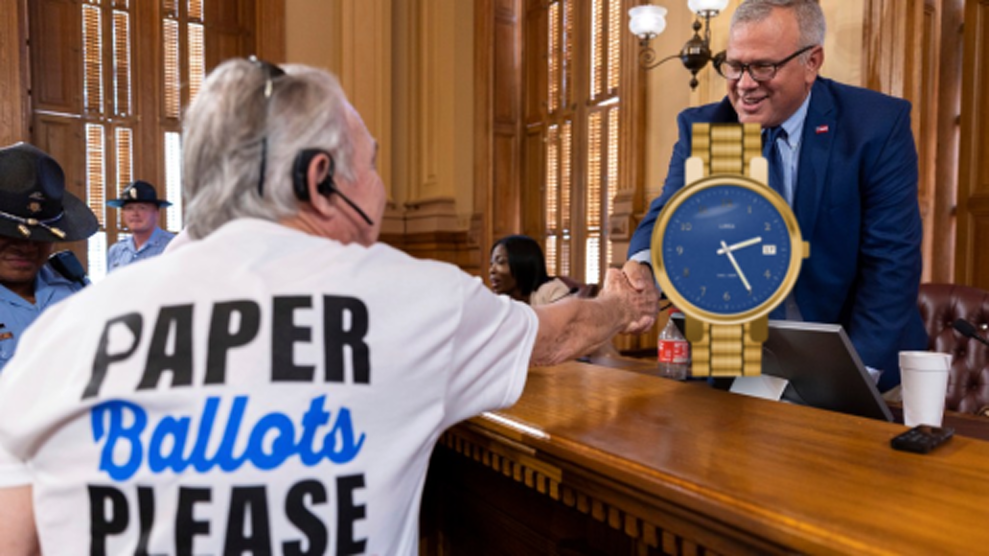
2:25
